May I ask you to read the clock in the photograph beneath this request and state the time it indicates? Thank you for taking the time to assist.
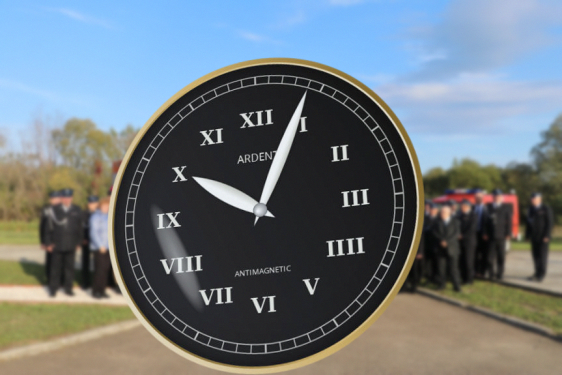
10:04
